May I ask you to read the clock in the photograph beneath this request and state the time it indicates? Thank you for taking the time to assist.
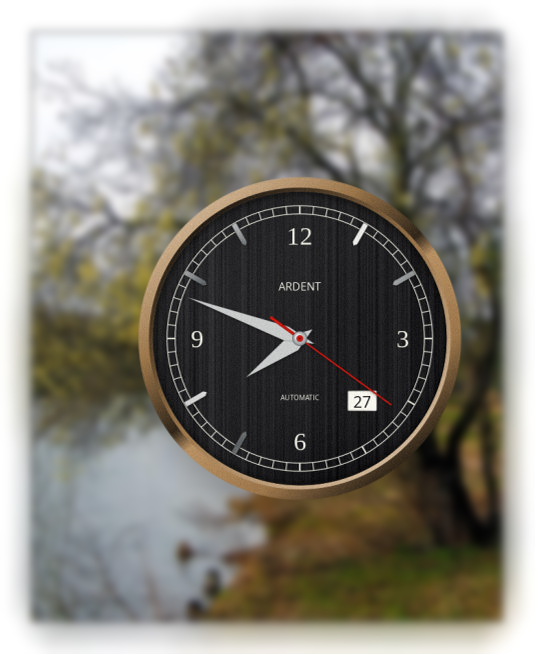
7:48:21
